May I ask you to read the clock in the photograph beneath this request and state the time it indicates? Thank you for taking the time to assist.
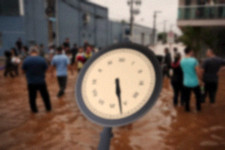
5:27
